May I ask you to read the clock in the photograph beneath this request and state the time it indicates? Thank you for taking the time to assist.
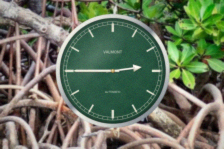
2:45
